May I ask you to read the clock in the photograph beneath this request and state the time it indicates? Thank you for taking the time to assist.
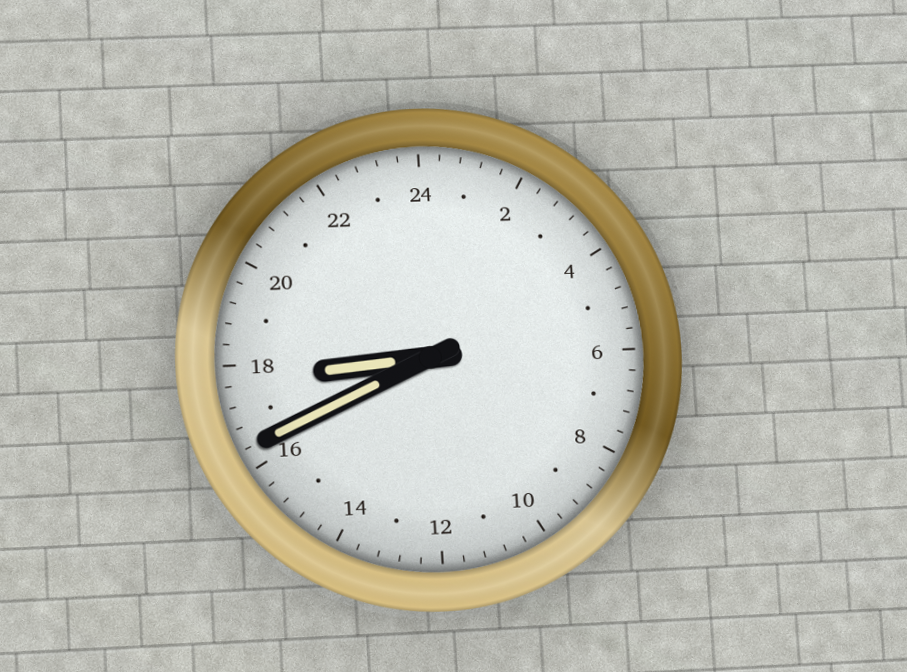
17:41
